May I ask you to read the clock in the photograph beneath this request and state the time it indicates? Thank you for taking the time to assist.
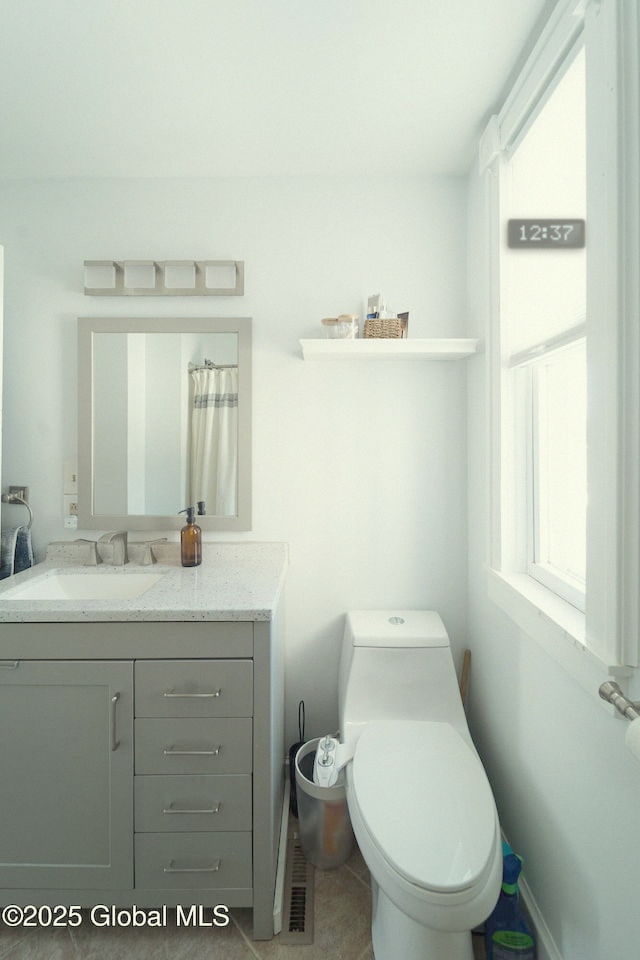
12:37
